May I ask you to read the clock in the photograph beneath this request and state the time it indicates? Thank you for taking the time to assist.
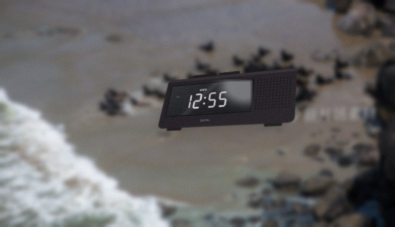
12:55
